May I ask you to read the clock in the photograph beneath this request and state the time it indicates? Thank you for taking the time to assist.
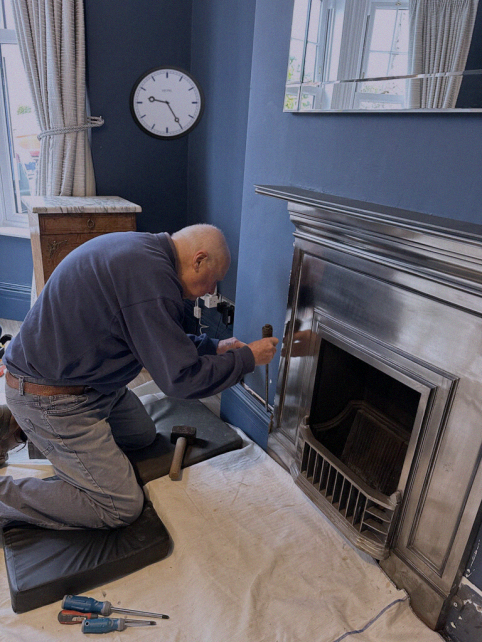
9:25
